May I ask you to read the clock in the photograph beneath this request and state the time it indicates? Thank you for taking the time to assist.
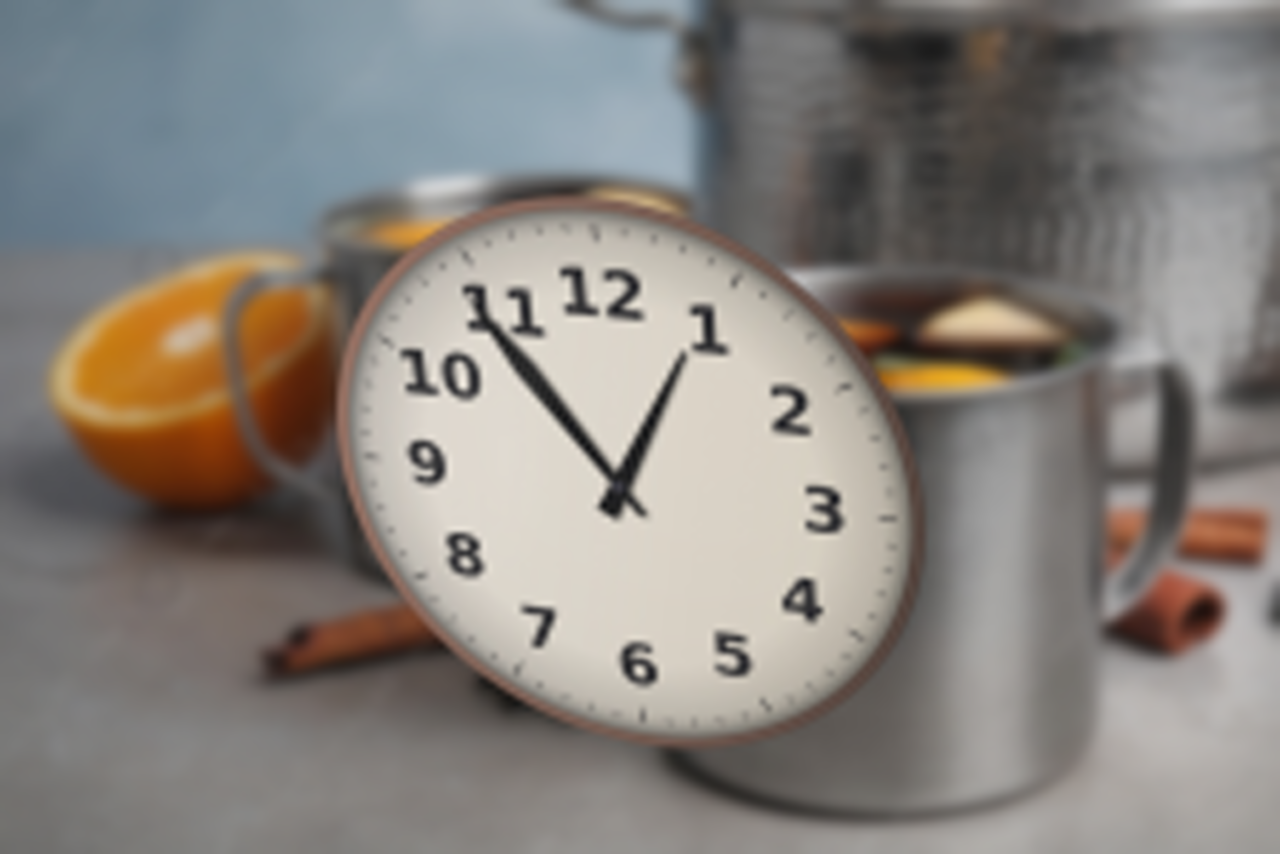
12:54
